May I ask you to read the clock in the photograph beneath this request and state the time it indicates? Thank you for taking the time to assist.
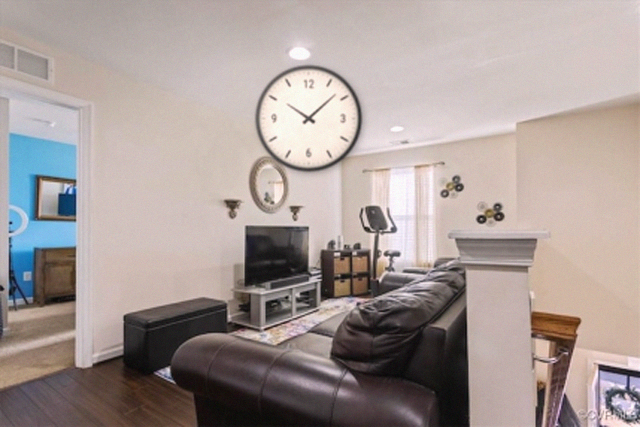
10:08
